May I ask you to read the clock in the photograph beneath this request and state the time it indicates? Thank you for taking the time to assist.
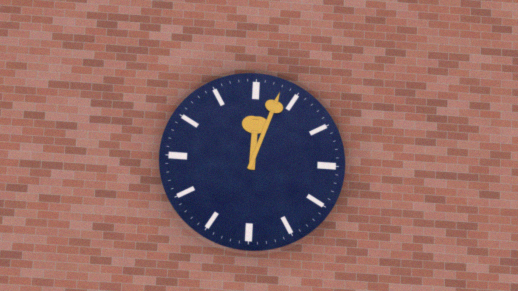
12:03
